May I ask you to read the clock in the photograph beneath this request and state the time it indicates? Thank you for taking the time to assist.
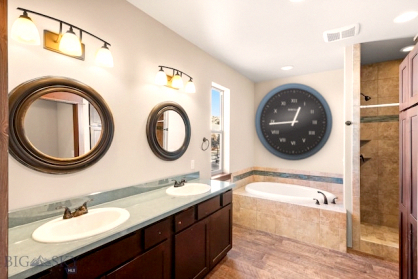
12:44
